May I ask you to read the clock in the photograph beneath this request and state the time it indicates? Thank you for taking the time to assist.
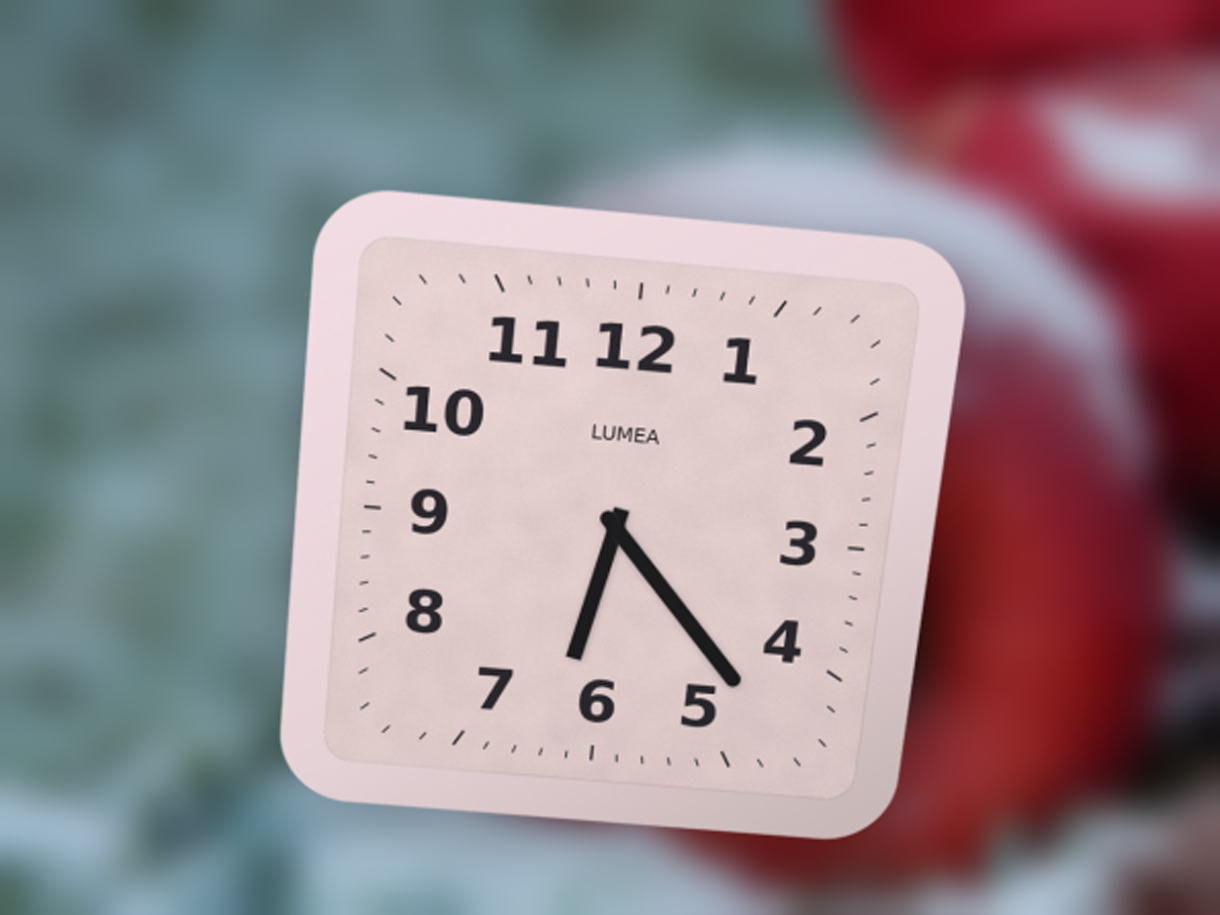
6:23
